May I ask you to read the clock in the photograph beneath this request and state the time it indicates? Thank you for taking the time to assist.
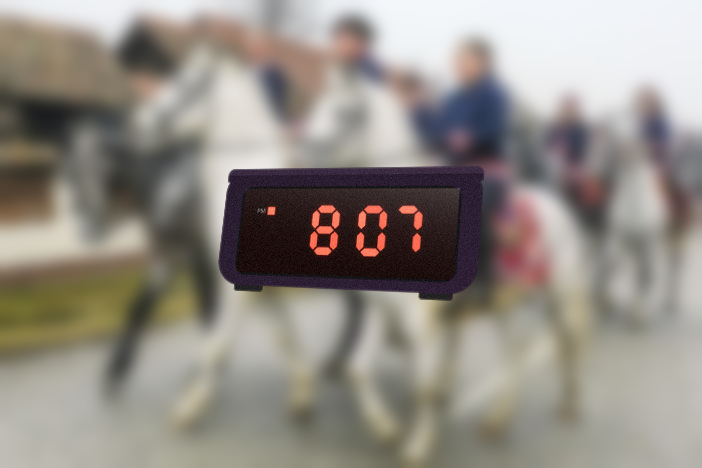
8:07
